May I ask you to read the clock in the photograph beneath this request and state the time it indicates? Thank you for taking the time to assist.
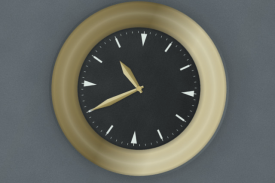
10:40
